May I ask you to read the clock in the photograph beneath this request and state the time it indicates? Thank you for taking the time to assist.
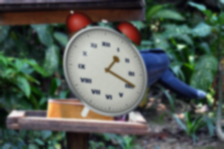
1:19
